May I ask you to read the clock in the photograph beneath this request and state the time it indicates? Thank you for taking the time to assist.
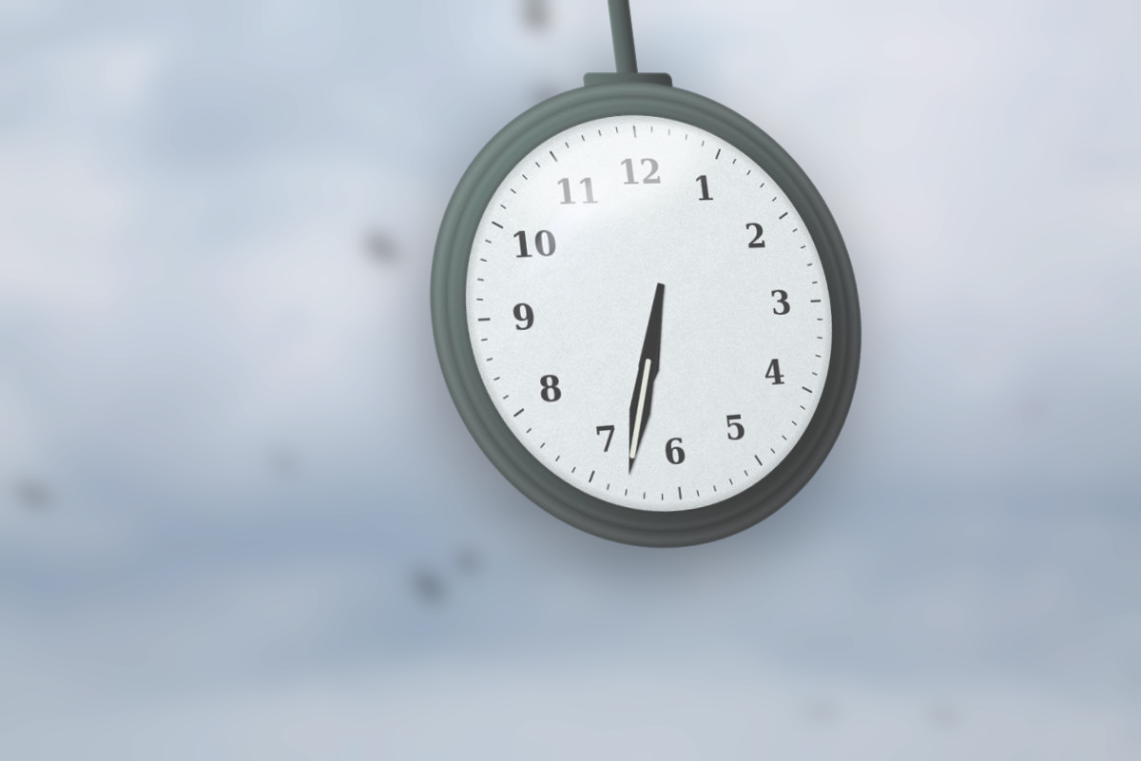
6:33
